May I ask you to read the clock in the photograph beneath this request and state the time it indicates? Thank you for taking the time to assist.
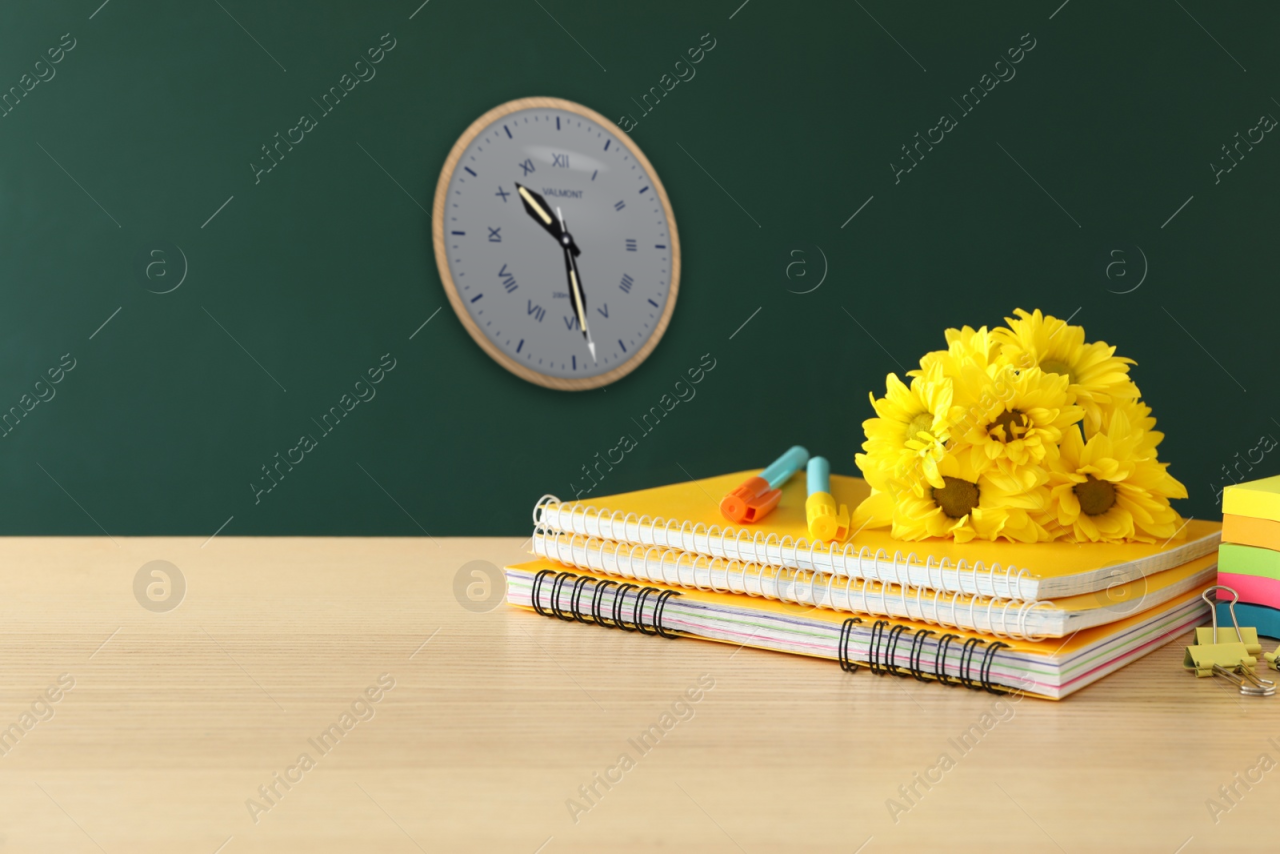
10:28:28
